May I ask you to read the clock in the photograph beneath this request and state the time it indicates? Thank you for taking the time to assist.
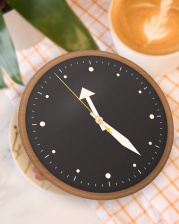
11:22:54
